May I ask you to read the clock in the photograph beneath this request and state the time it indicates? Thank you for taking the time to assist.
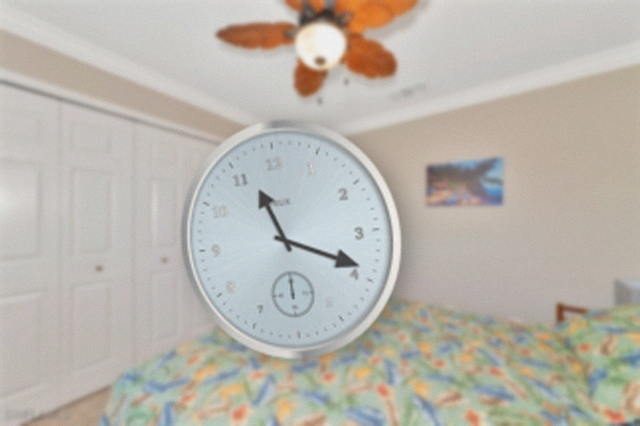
11:19
